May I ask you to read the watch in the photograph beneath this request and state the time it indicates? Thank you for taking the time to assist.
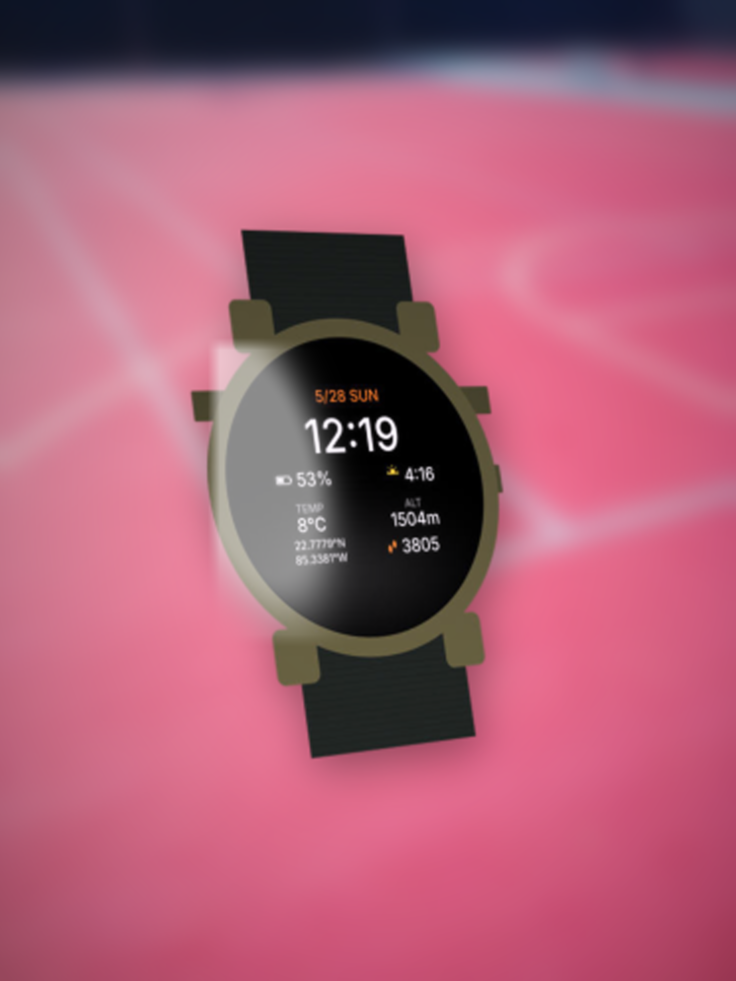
12:19
